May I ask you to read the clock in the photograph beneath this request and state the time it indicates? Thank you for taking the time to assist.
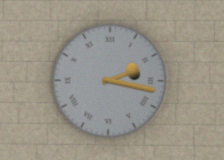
2:17
